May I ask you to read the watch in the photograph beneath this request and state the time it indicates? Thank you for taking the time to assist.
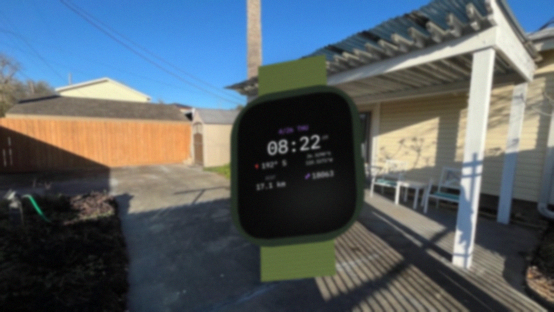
8:22
